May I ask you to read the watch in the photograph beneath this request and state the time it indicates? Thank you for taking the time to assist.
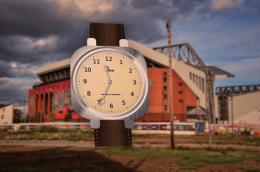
11:34
